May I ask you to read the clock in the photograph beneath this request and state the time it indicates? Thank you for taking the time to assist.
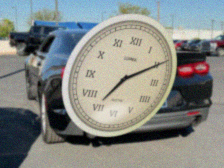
7:10
